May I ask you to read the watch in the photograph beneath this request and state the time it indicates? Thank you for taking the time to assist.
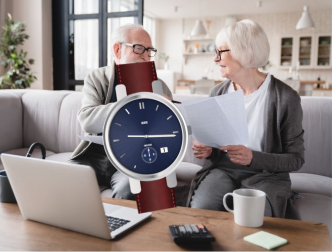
9:16
